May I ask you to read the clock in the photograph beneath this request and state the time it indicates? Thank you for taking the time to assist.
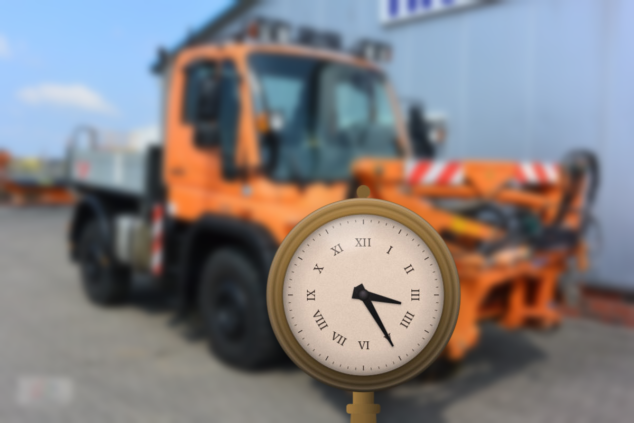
3:25
